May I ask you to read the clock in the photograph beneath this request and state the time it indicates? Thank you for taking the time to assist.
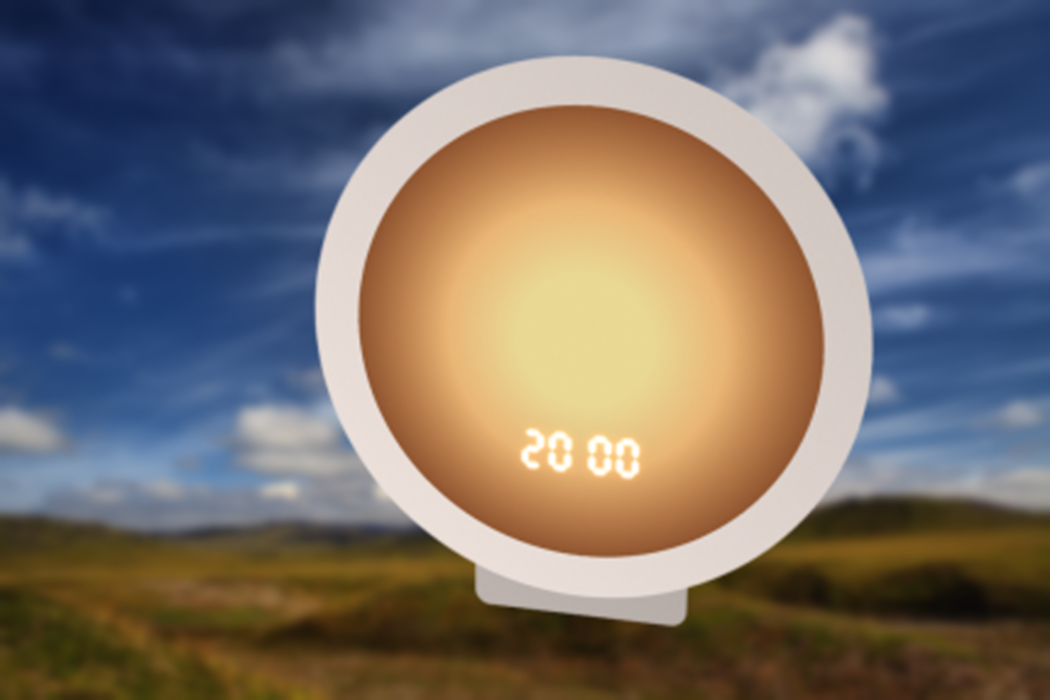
20:00
